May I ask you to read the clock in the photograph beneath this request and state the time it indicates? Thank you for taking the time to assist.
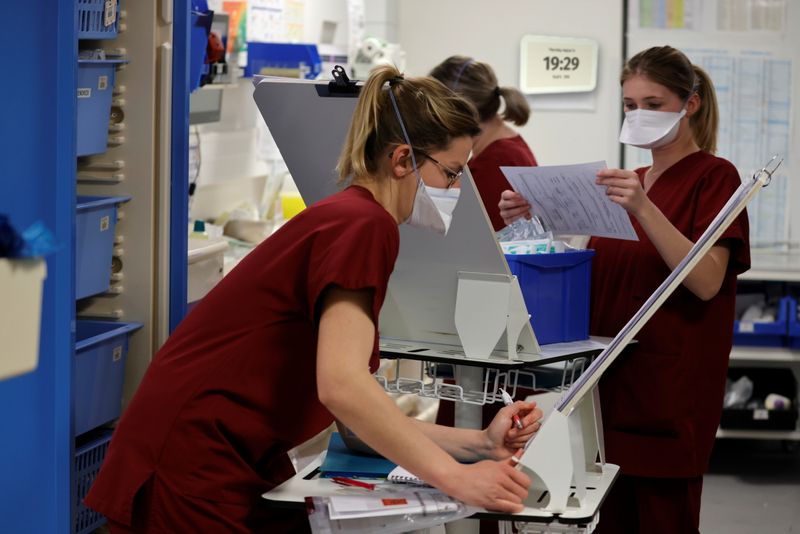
19:29
